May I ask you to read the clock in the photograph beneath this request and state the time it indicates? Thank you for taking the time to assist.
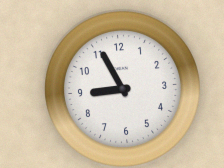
8:56
